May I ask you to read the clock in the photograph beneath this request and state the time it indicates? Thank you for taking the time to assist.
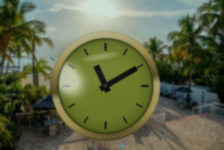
11:10
